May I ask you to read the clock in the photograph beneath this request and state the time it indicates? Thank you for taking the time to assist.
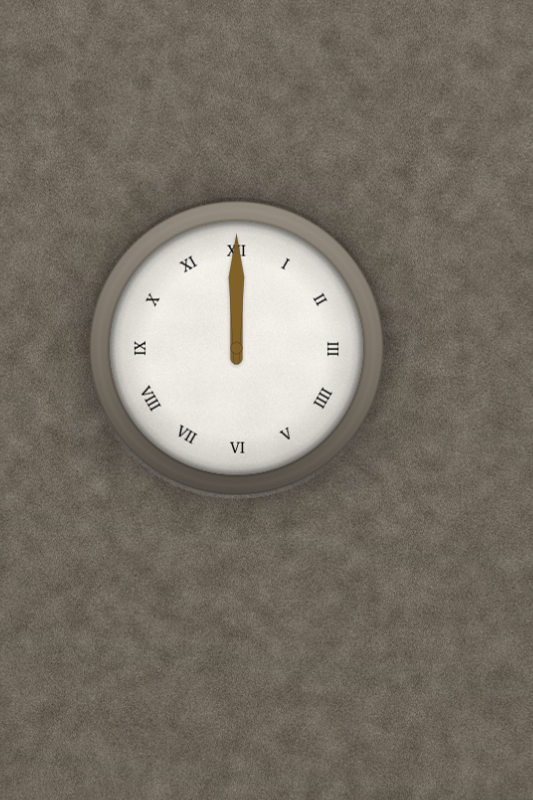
12:00
